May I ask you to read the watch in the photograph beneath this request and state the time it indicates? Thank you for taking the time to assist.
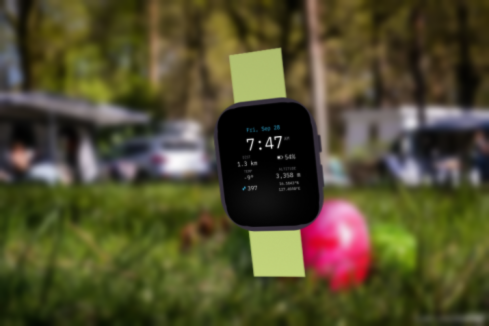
7:47
